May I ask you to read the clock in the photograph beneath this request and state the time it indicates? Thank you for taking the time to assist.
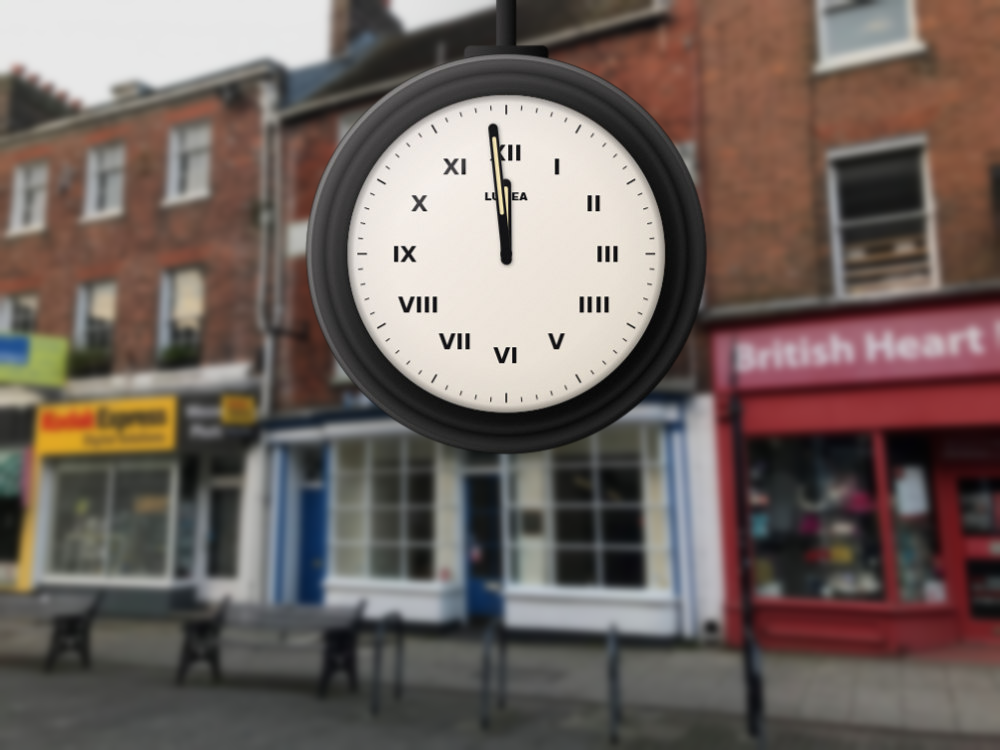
11:59
